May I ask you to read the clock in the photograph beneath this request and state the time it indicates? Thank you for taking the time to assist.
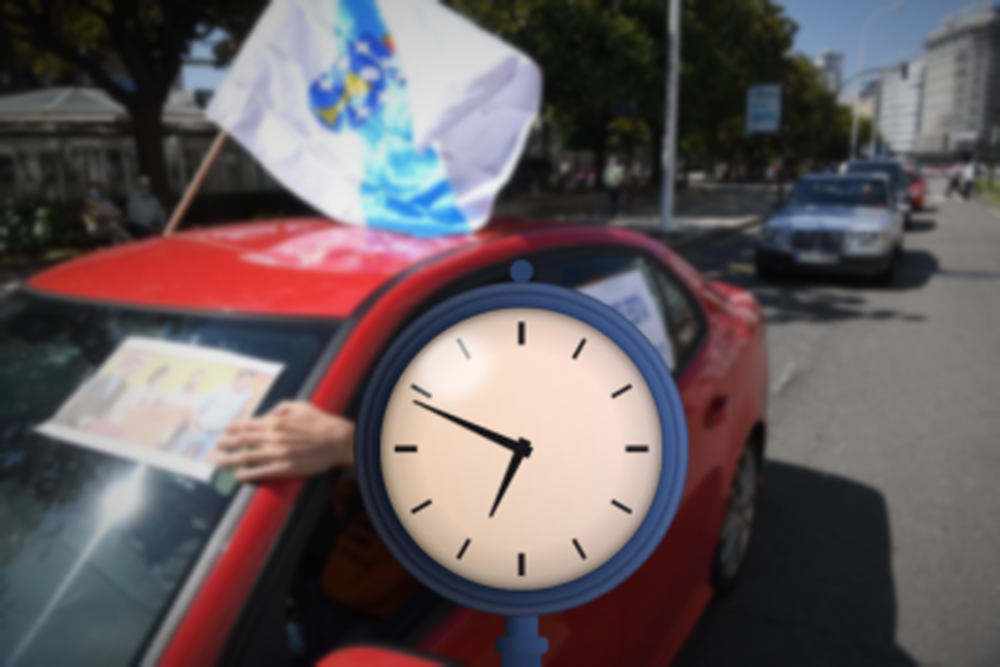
6:49
